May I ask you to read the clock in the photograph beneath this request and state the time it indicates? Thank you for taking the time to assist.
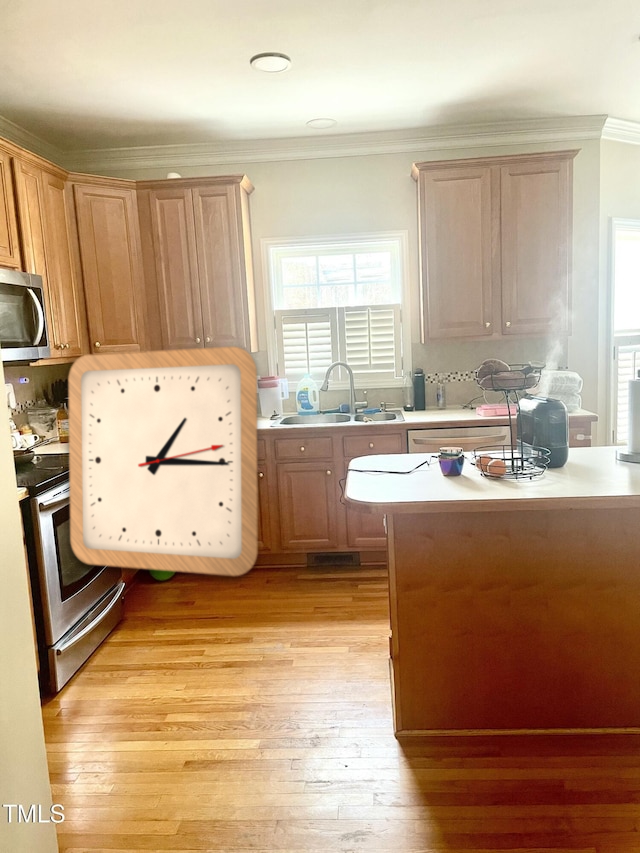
1:15:13
